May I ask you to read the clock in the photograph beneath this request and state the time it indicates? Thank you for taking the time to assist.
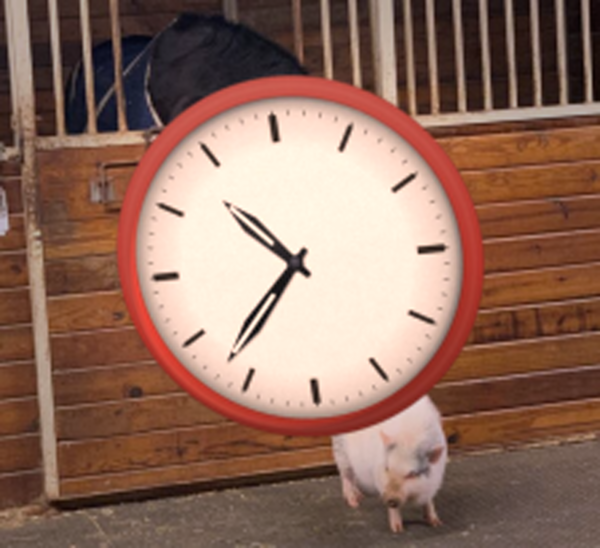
10:37
